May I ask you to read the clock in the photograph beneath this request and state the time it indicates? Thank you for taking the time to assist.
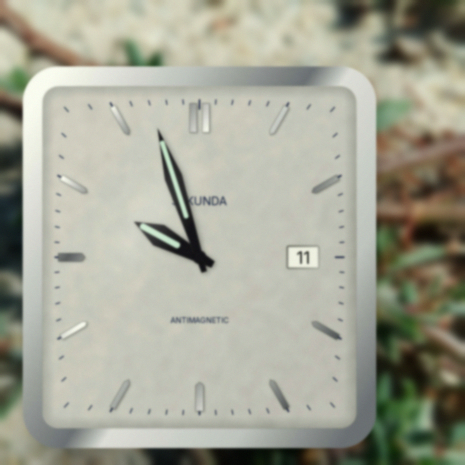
9:57
